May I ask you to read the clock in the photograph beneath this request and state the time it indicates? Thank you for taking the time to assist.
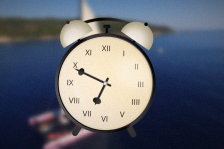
6:49
